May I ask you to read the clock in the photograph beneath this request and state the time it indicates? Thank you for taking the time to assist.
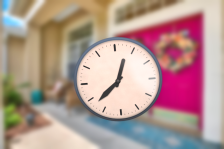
12:38
